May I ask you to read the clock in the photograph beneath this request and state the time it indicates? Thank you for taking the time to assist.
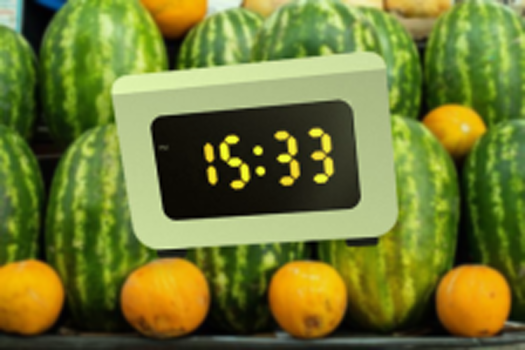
15:33
